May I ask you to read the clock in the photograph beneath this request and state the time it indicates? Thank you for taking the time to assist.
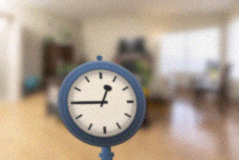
12:45
